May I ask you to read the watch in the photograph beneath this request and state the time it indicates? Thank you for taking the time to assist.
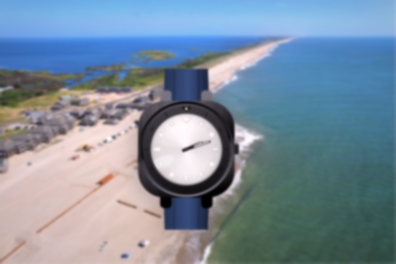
2:12
